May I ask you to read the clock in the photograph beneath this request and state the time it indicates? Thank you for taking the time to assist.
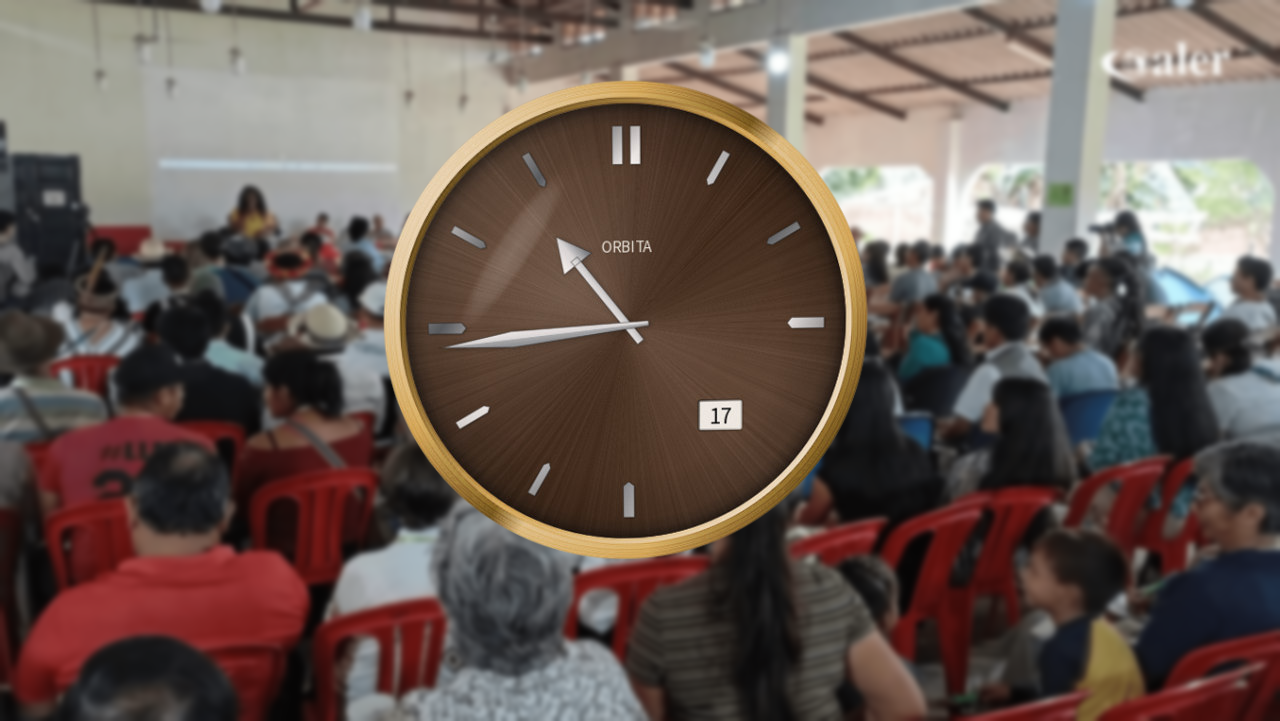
10:44
